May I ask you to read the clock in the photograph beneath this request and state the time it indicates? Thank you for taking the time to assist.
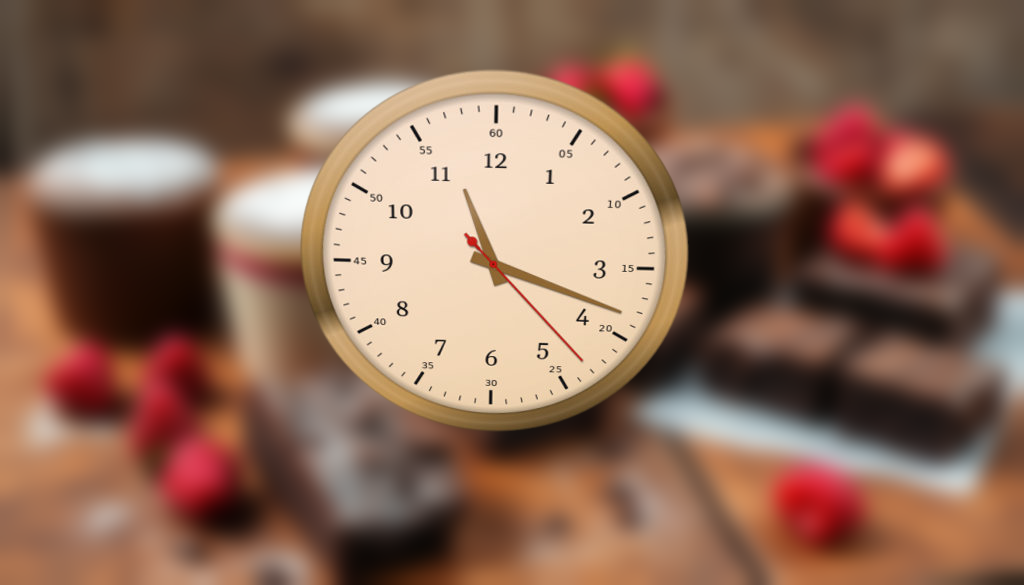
11:18:23
